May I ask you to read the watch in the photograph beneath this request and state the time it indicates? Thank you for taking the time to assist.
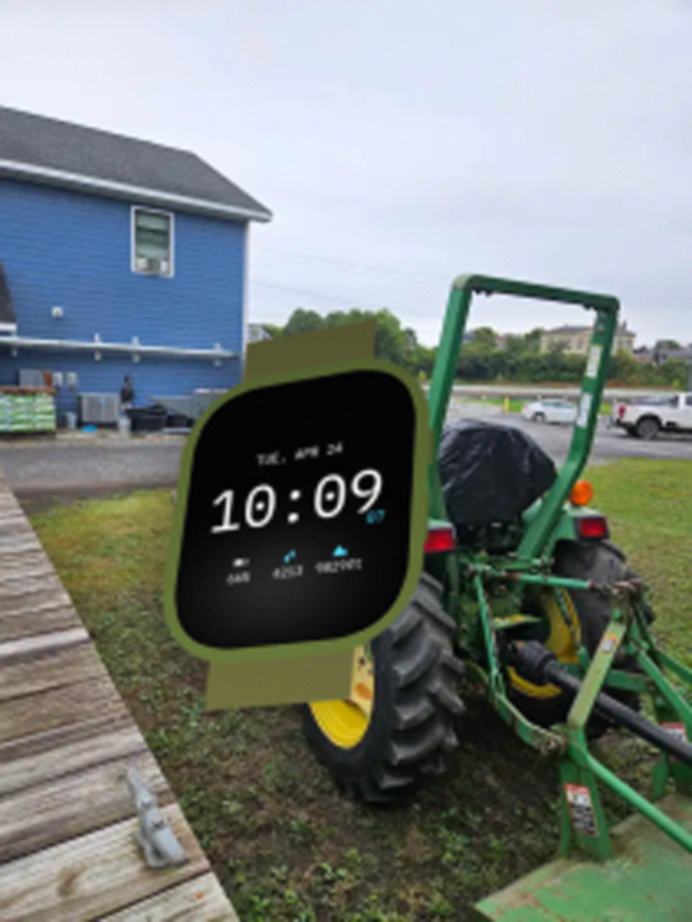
10:09
